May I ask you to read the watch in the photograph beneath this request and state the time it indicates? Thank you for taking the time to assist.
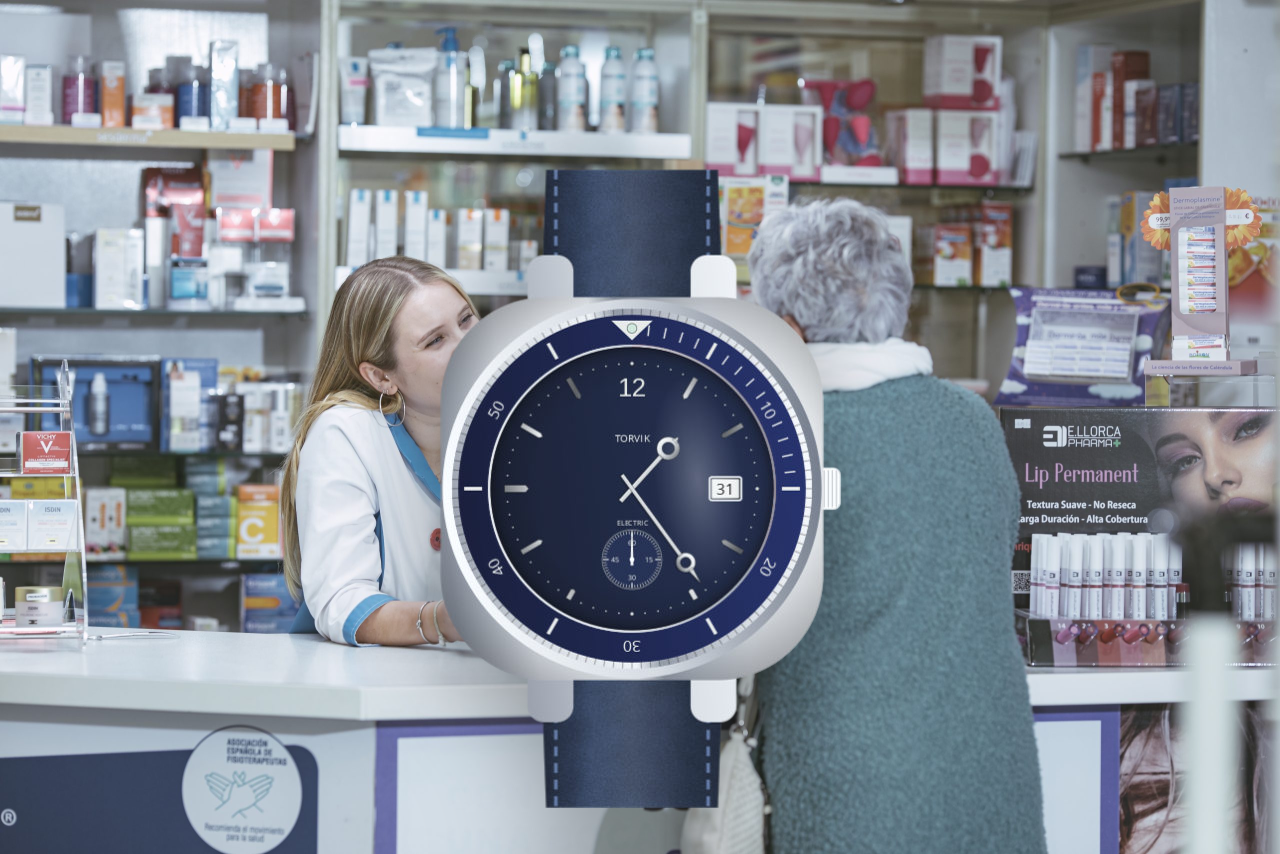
1:24
